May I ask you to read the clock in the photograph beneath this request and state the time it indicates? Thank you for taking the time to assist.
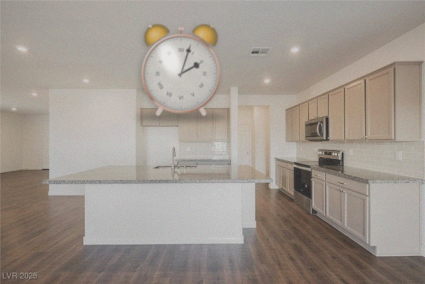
2:03
